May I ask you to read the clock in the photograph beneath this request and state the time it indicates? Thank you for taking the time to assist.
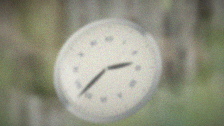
2:37
